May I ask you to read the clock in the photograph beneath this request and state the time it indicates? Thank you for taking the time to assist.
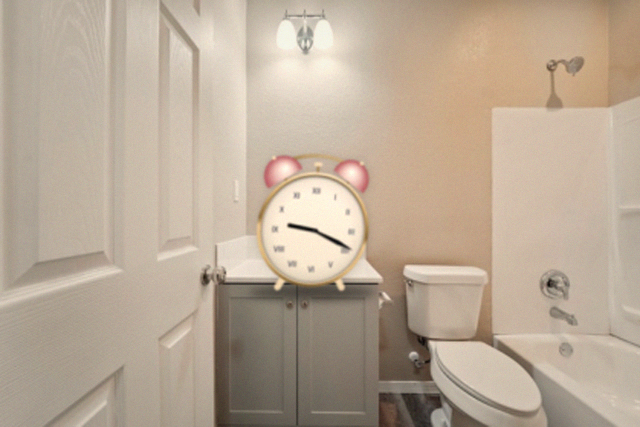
9:19
